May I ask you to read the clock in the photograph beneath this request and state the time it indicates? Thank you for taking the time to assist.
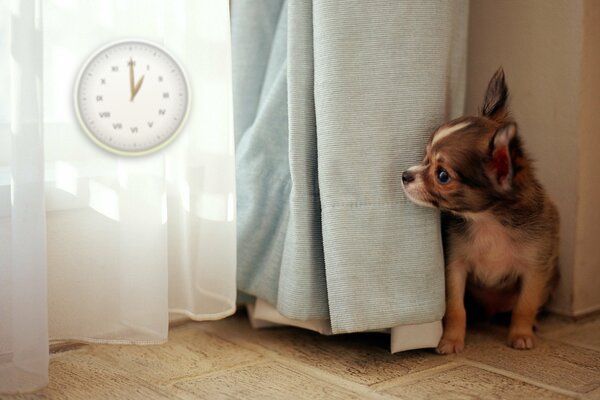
1:00
